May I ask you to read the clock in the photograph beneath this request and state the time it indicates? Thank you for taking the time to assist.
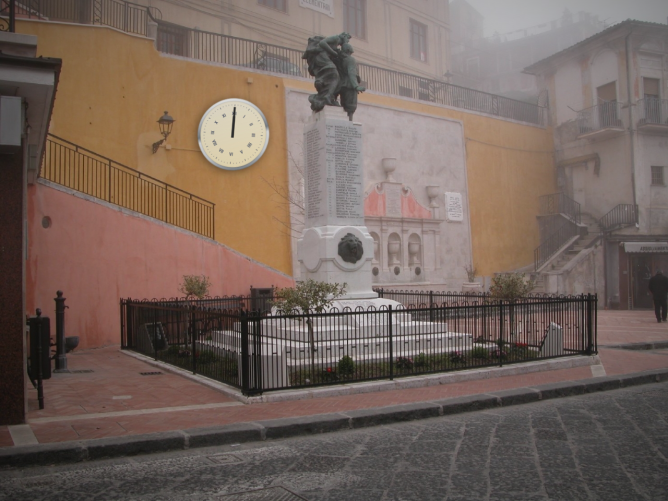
12:00
